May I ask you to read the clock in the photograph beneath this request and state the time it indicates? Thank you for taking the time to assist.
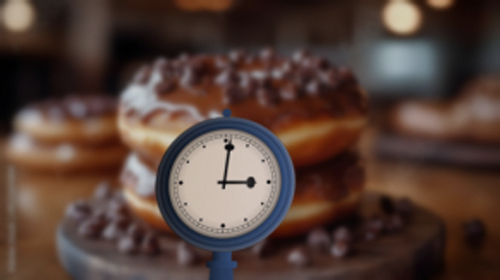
3:01
